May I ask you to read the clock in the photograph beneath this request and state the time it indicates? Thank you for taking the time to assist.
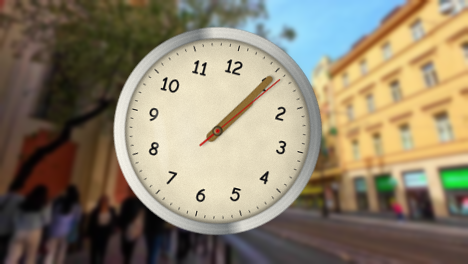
1:05:06
